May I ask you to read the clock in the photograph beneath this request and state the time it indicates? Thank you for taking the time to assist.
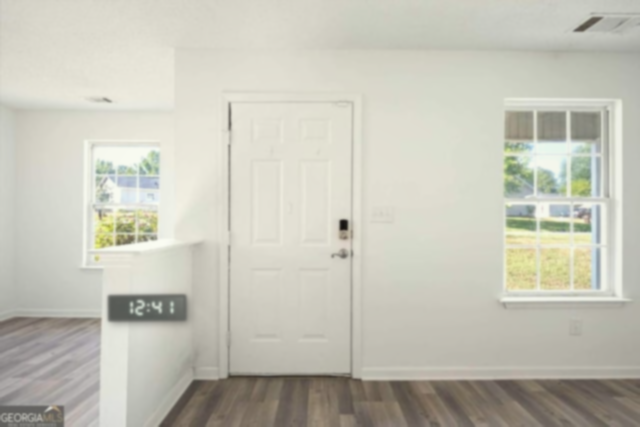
12:41
